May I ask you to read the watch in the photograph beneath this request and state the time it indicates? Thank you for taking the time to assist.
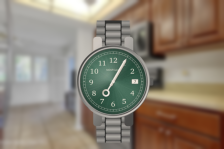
7:05
